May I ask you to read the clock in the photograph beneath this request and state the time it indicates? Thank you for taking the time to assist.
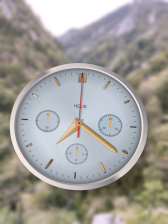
7:21
